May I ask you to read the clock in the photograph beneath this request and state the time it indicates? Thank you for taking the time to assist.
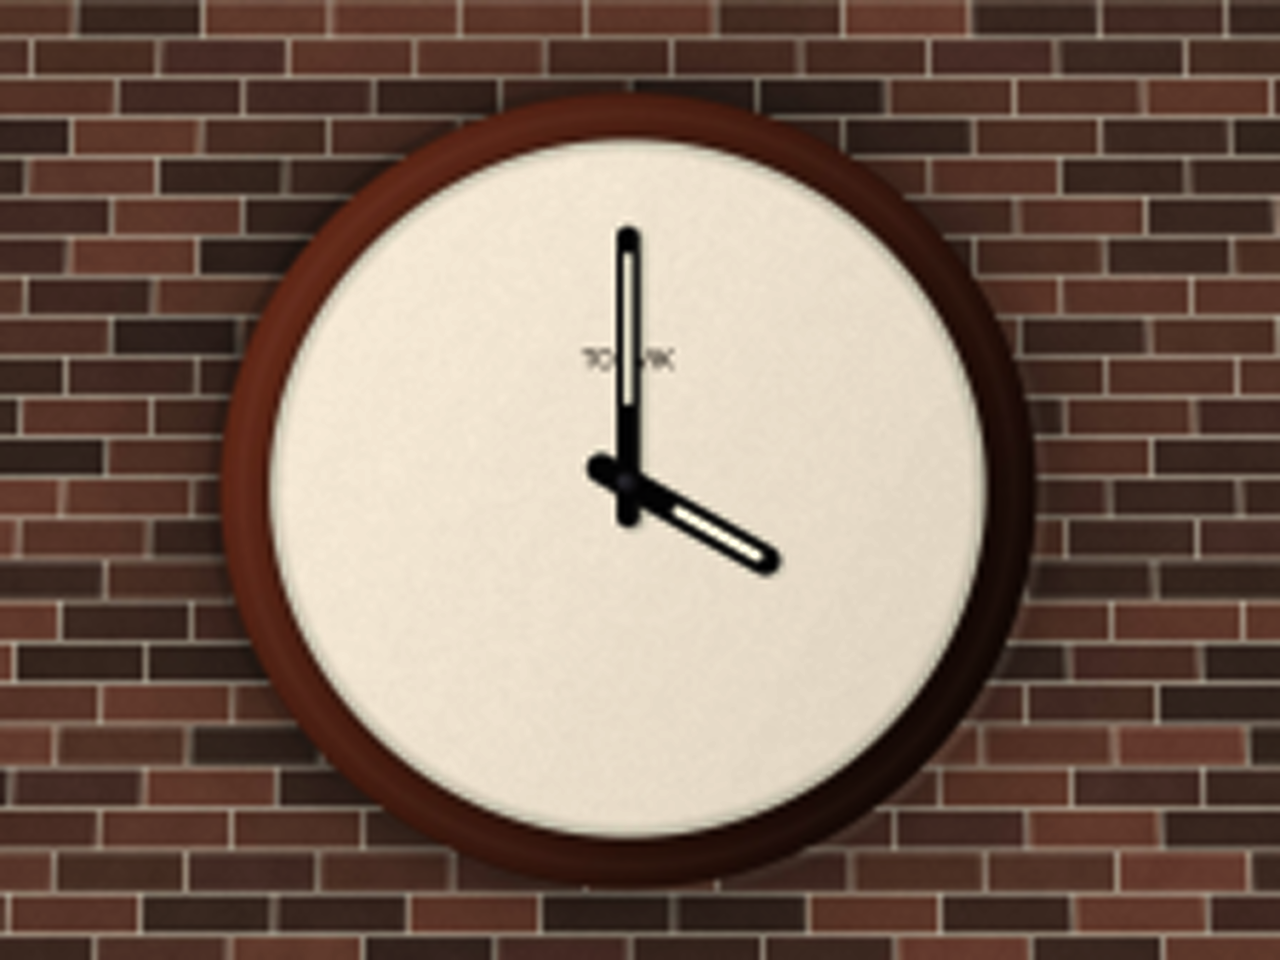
4:00
